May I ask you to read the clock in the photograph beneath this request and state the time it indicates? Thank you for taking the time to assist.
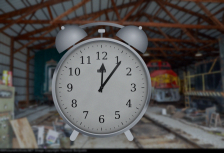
12:06
